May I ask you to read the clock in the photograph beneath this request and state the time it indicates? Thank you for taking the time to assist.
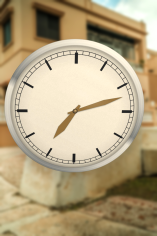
7:12
